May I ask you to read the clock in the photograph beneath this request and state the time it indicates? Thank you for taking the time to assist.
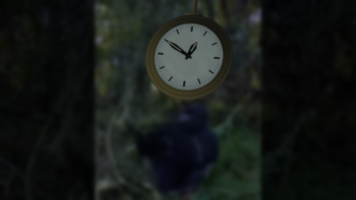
12:50
